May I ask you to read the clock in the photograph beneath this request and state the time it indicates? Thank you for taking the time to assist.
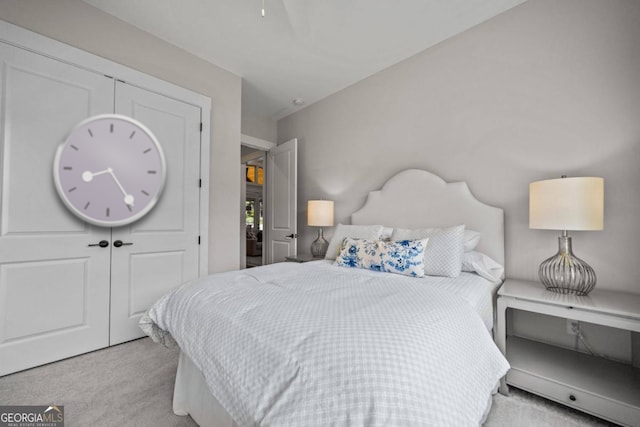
8:24
